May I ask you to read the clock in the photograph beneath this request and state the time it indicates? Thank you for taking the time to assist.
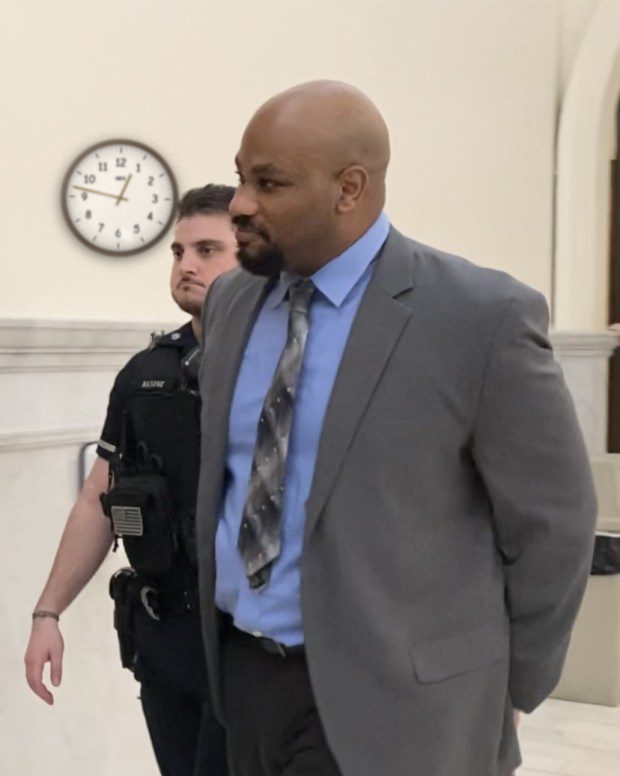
12:47
